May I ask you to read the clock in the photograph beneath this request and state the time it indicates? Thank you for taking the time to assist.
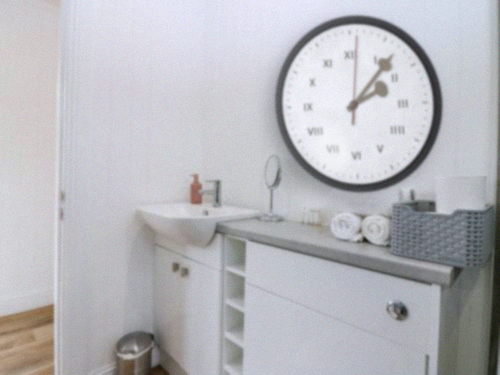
2:07:01
